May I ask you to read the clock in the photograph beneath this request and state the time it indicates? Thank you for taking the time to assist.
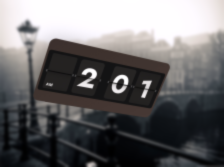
2:01
